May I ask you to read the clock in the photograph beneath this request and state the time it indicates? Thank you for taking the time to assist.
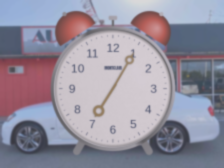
7:05
